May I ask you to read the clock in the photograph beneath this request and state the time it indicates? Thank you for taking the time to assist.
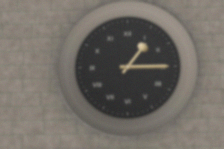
1:15
